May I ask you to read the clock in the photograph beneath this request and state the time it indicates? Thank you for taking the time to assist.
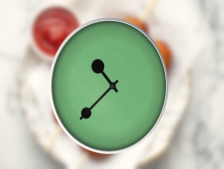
10:38
